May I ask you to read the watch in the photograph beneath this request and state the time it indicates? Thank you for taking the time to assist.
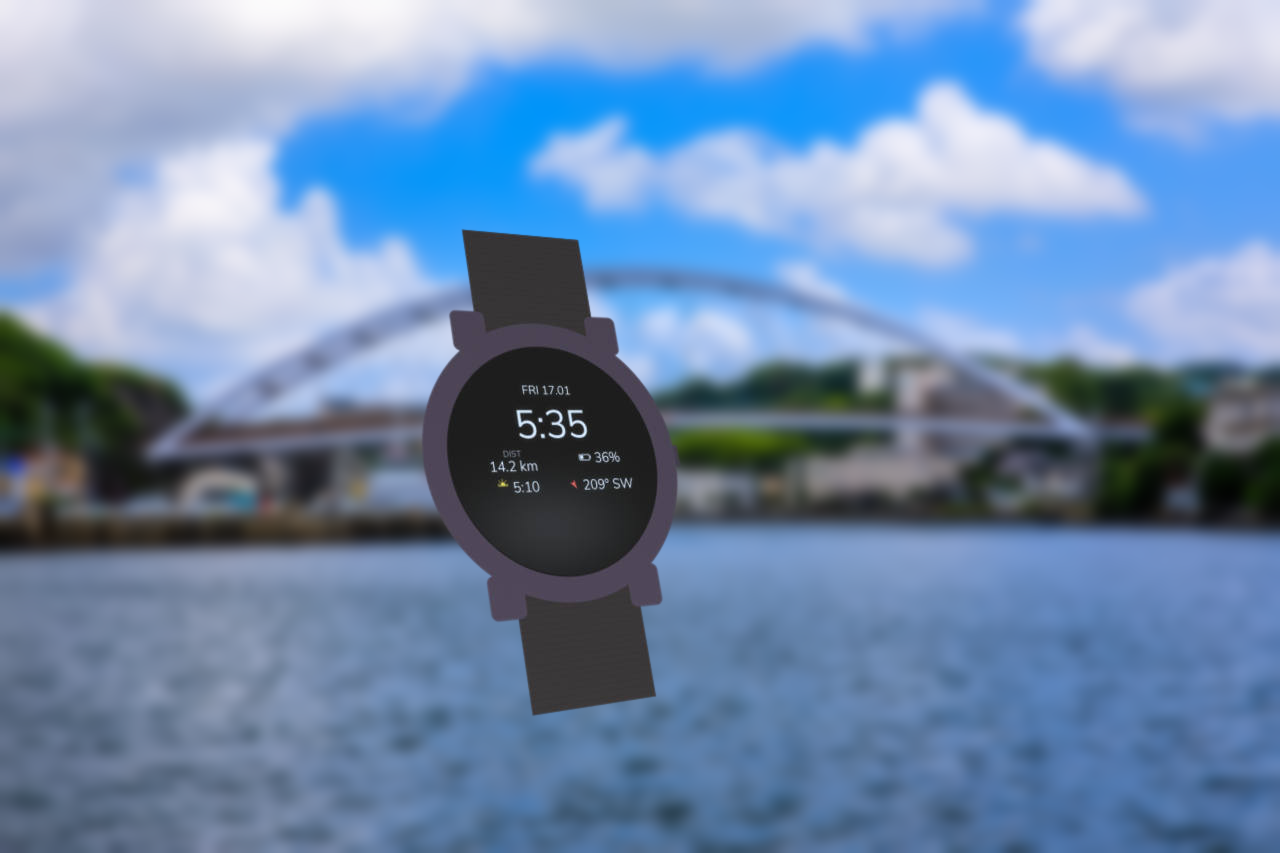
5:35
